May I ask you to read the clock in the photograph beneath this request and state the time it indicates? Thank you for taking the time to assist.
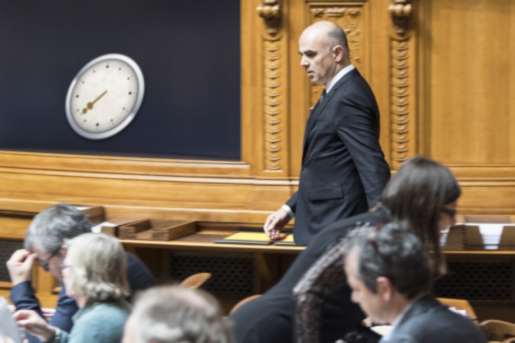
7:38
